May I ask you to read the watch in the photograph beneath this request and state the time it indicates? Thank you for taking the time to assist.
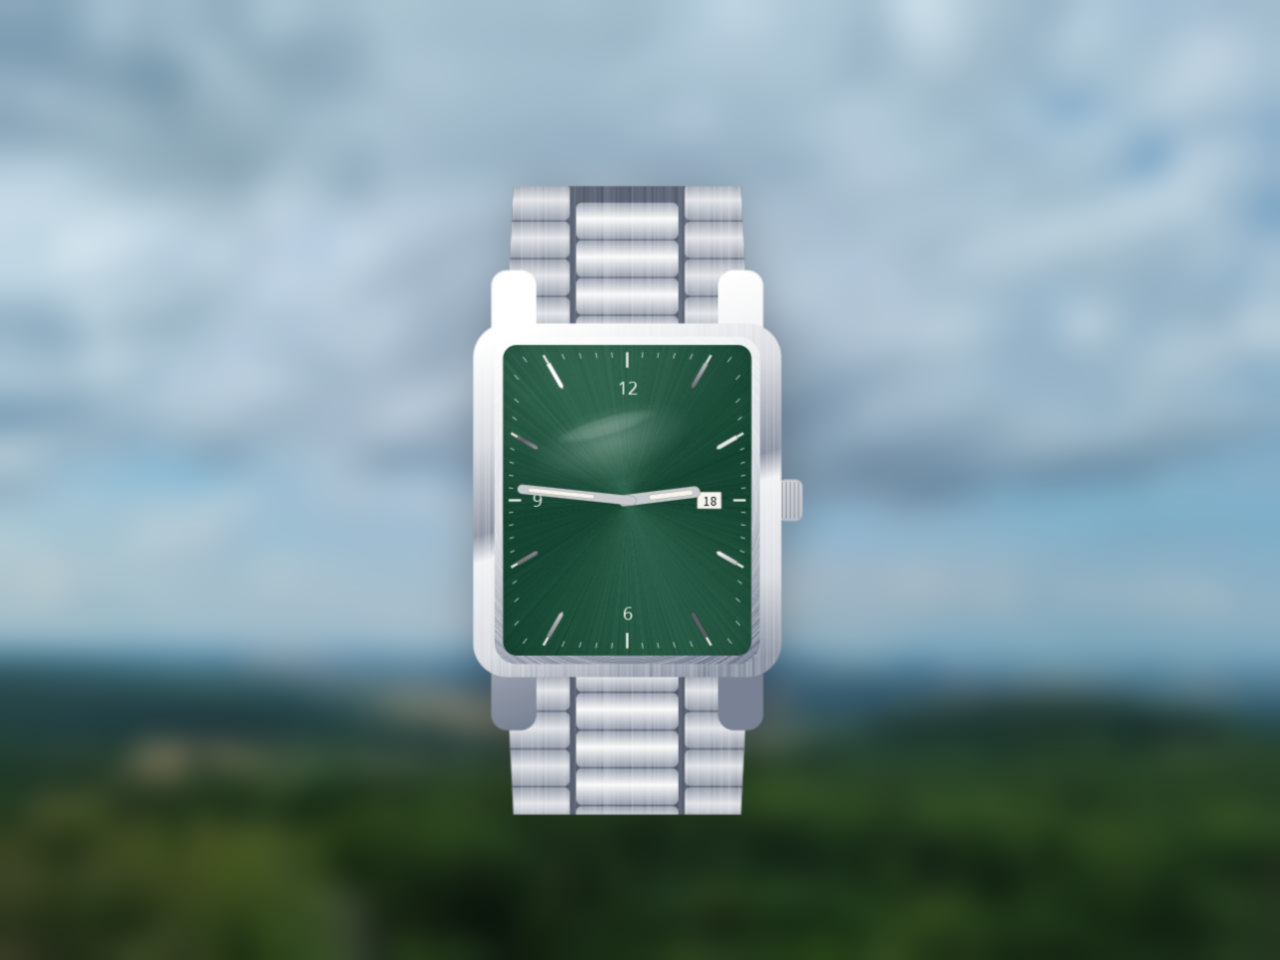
2:46
